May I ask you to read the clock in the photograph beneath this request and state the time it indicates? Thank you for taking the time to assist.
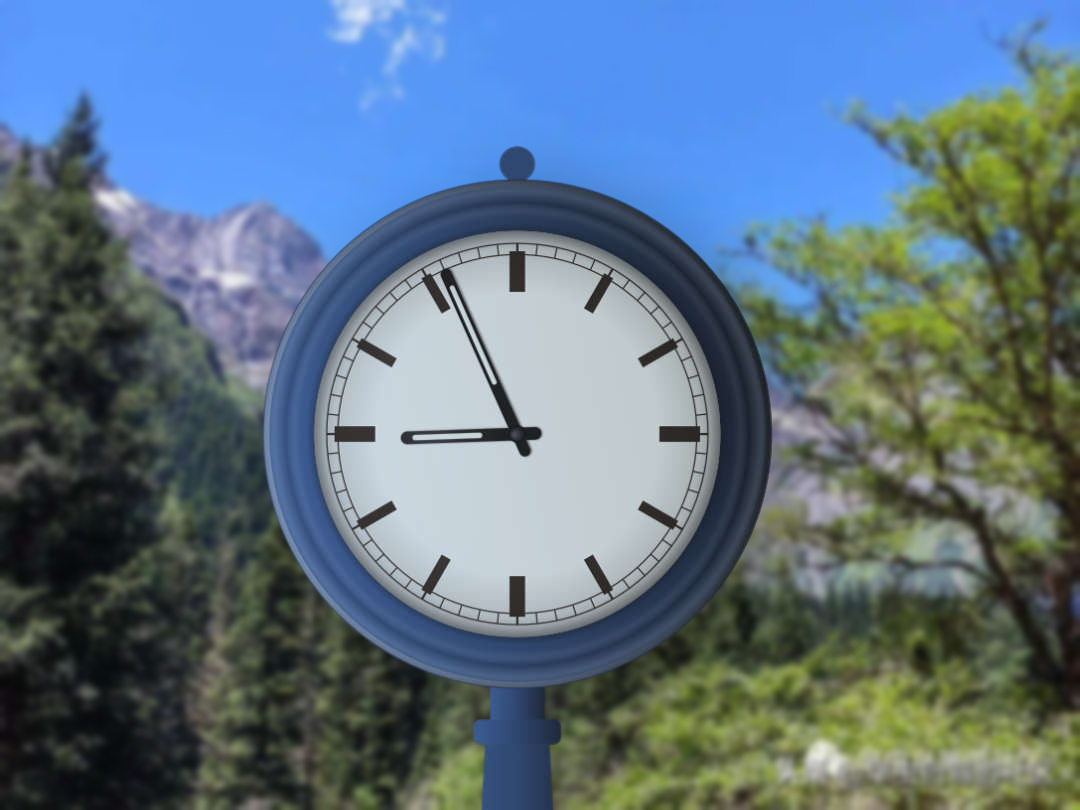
8:56
